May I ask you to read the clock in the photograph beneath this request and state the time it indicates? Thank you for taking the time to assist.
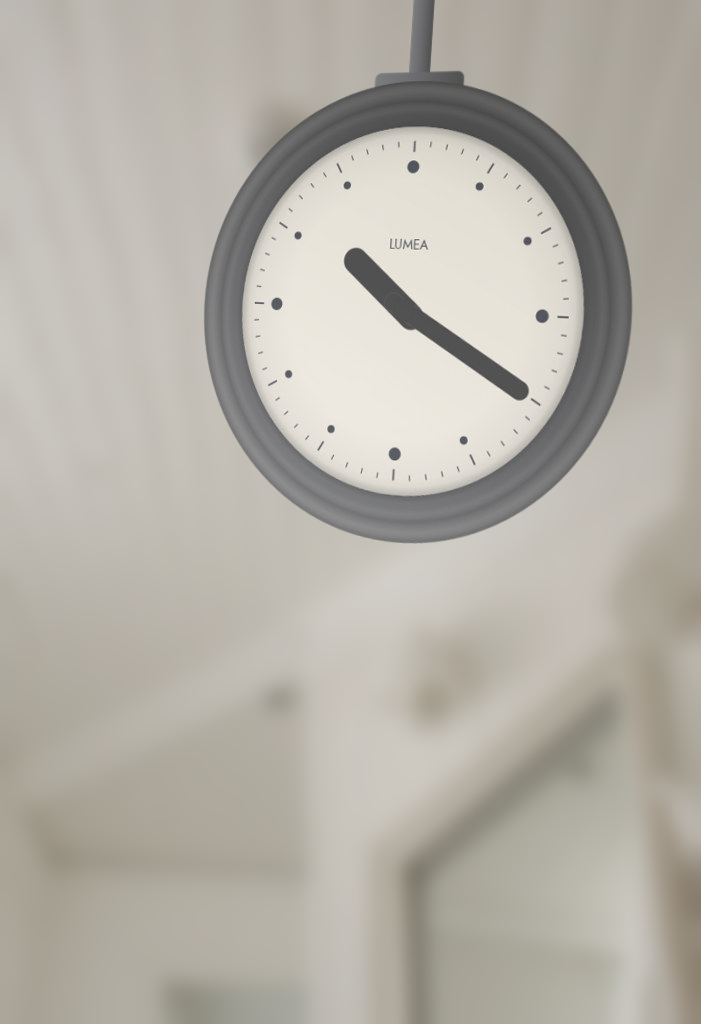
10:20
